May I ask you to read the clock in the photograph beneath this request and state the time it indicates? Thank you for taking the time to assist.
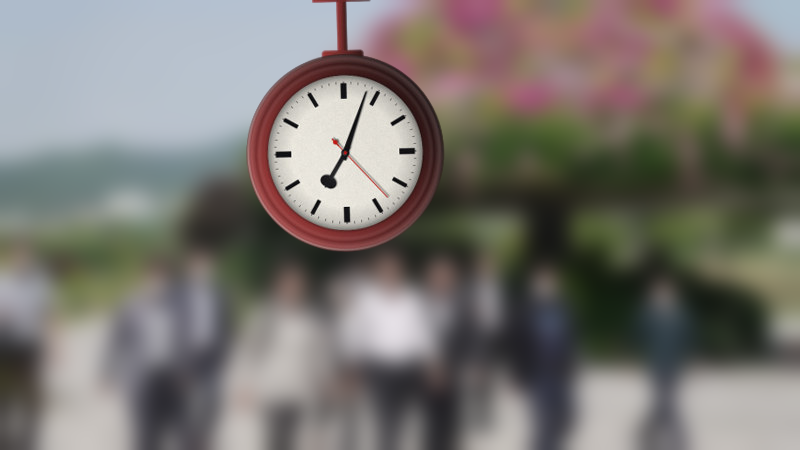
7:03:23
